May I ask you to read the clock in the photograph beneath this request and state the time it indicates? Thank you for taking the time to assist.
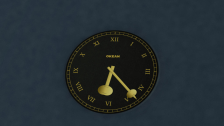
6:23
